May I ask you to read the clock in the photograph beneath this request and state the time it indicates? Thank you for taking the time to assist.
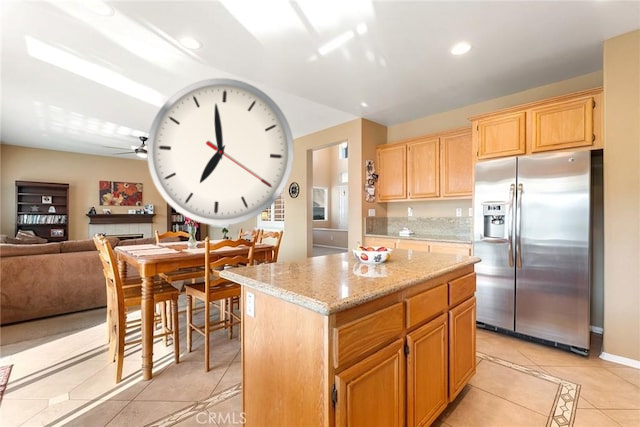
6:58:20
